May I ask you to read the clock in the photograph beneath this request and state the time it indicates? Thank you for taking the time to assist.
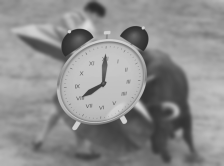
8:00
